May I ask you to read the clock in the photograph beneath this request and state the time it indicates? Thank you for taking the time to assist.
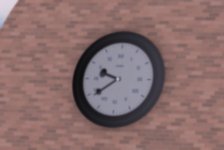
9:39
